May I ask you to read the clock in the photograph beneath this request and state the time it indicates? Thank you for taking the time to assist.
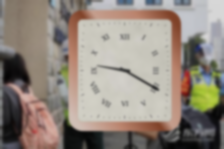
9:20
